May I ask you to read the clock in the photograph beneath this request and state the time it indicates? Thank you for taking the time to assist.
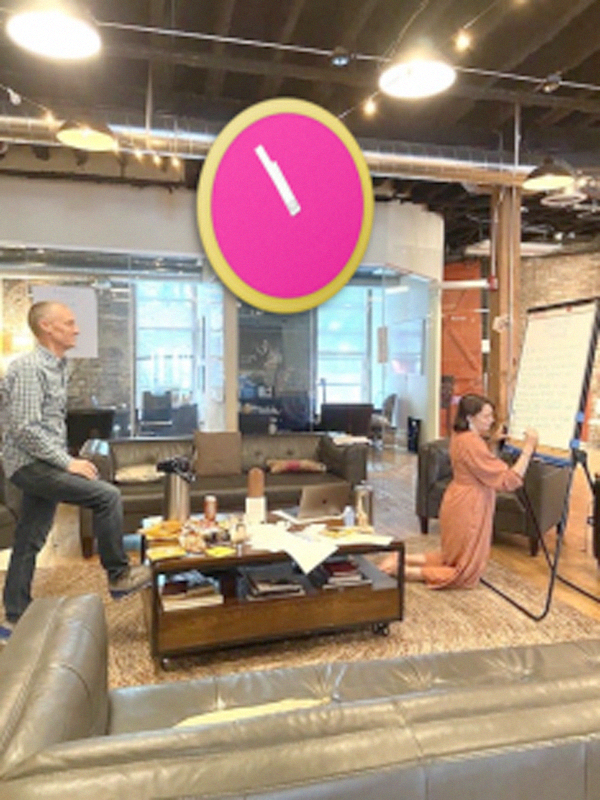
10:54
